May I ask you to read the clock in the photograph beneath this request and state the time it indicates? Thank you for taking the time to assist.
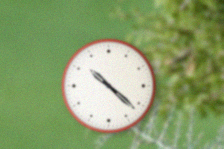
10:22
